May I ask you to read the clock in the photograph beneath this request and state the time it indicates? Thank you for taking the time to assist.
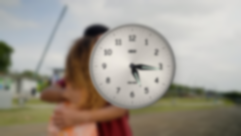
5:16
